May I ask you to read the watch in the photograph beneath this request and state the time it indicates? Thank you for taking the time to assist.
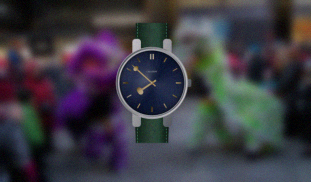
7:52
